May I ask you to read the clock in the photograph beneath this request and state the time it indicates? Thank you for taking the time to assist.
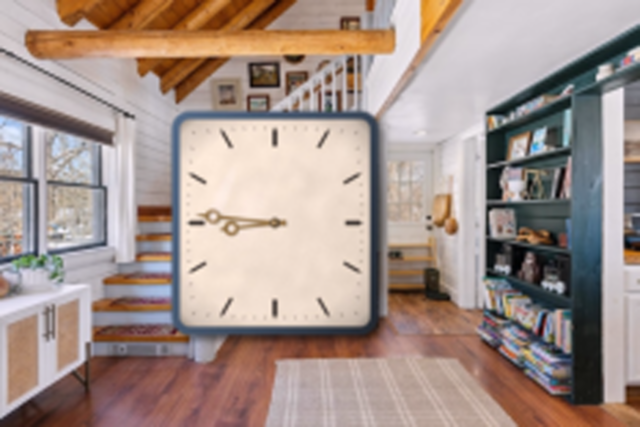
8:46
